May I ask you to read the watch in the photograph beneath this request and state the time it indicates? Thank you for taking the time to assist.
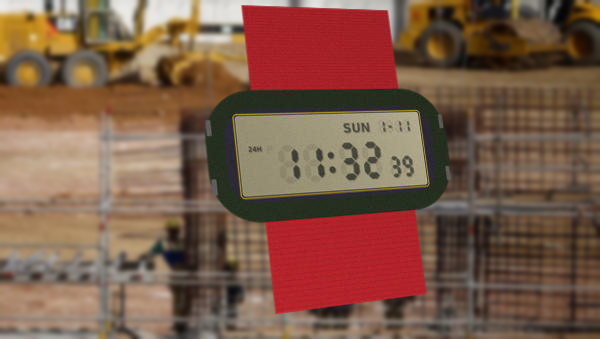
11:32:39
